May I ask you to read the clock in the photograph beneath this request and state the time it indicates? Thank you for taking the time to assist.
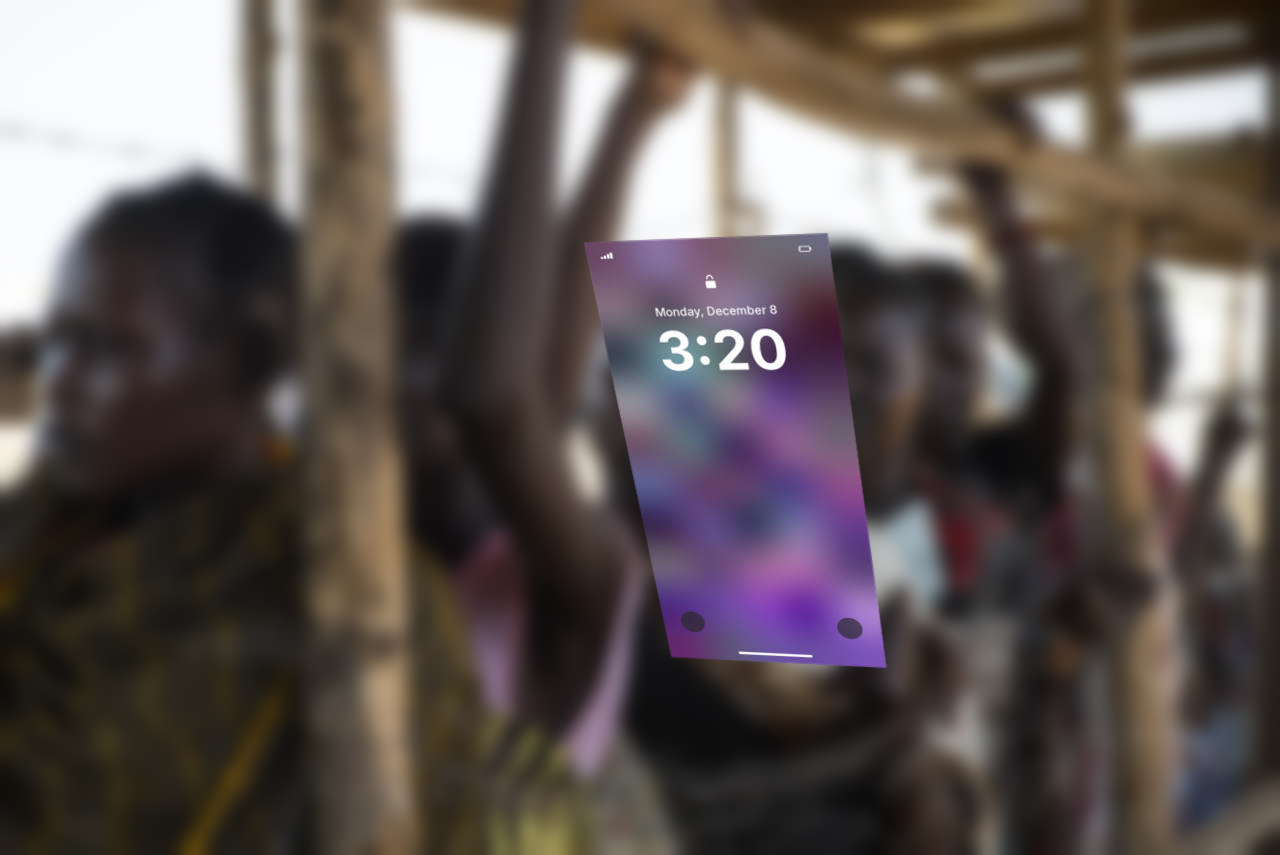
3:20
